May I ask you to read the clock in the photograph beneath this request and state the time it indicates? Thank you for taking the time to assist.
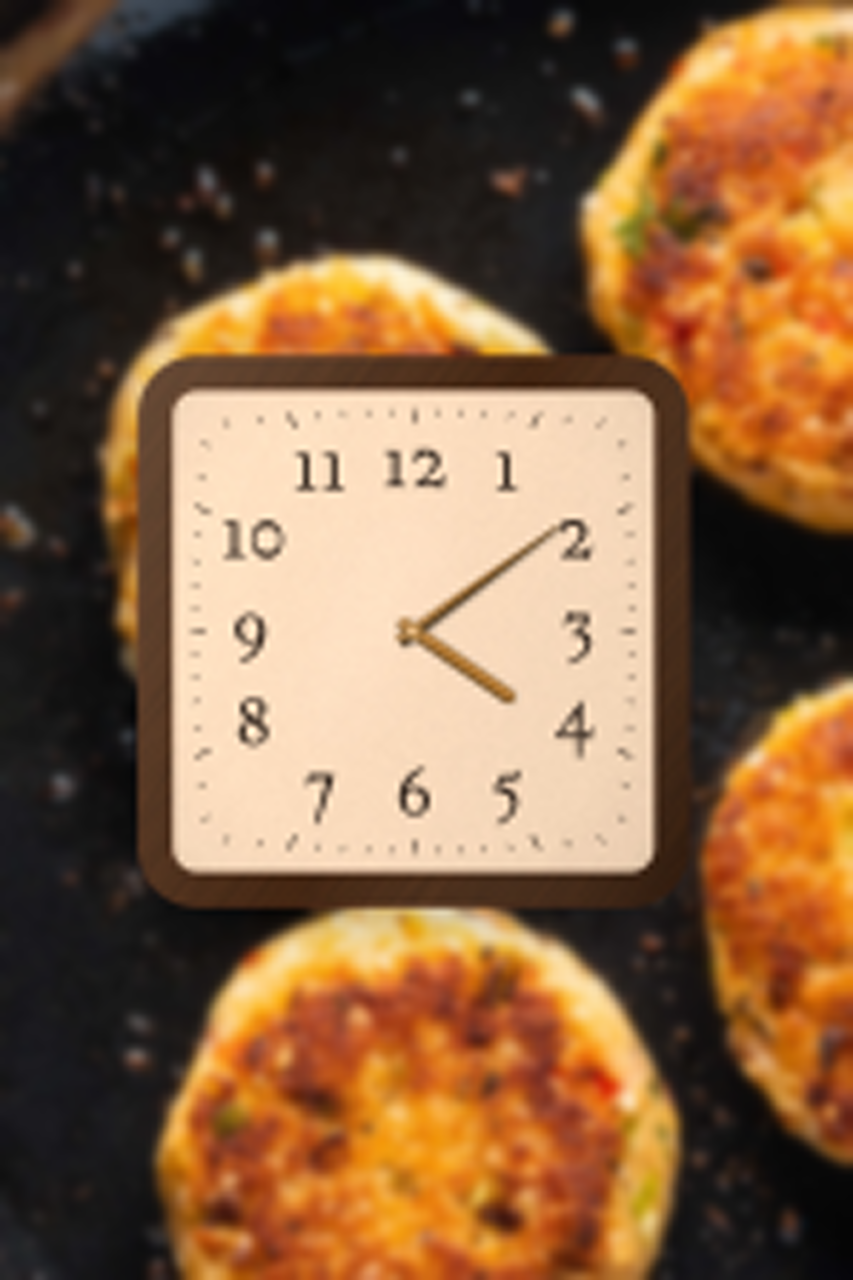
4:09
